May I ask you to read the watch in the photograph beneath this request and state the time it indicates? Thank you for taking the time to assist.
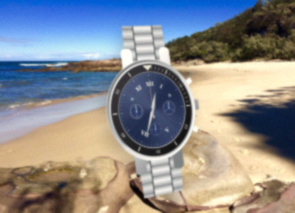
12:34
